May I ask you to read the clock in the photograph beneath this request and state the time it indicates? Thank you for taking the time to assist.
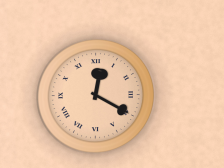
12:20
